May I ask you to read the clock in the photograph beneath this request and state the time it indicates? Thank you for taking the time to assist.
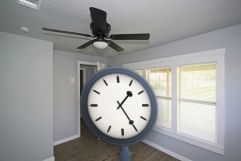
1:25
